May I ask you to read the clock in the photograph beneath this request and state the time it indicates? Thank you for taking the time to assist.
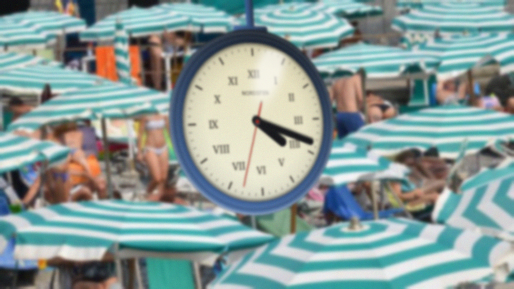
4:18:33
